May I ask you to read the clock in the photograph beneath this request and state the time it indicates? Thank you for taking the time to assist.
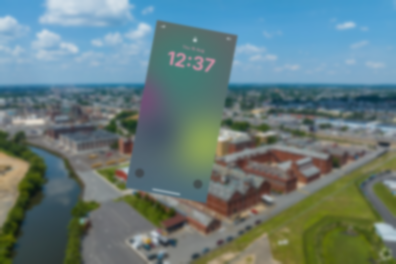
12:37
